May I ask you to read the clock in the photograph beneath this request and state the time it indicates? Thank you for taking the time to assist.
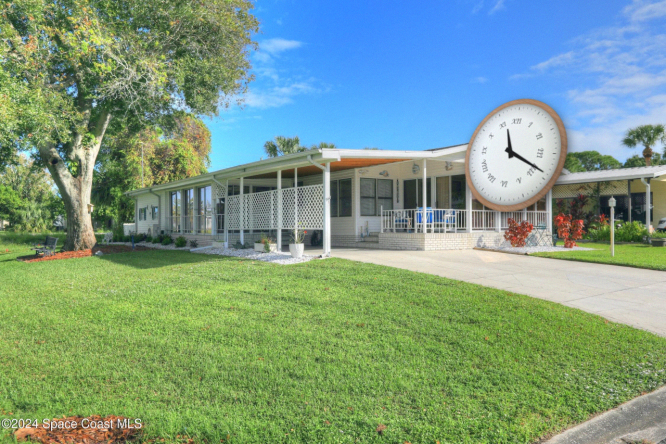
11:19
